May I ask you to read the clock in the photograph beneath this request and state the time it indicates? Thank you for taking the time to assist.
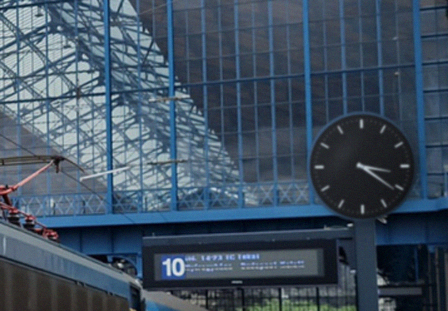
3:21
